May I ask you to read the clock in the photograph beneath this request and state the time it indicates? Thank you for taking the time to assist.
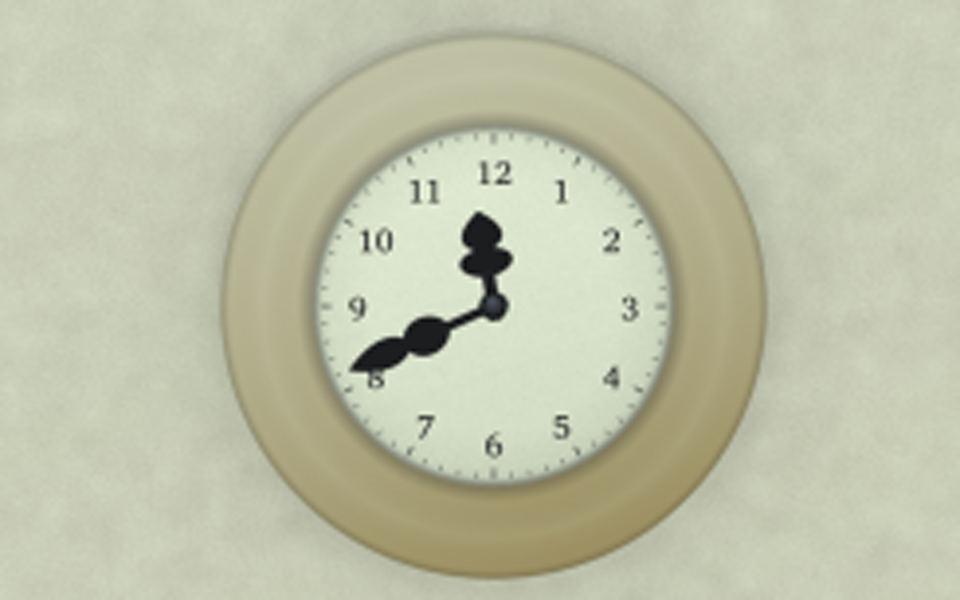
11:41
